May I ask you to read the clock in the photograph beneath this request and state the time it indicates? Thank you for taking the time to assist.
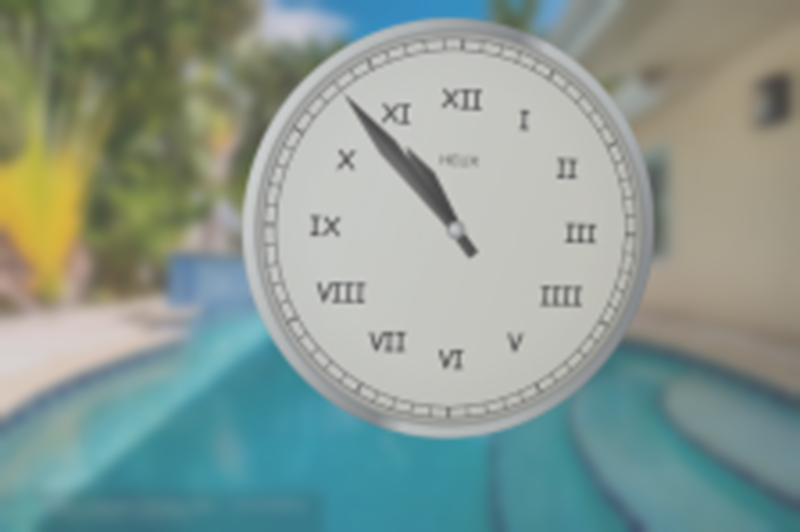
10:53
